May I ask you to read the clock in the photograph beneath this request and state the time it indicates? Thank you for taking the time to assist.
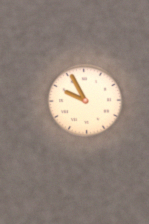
9:56
